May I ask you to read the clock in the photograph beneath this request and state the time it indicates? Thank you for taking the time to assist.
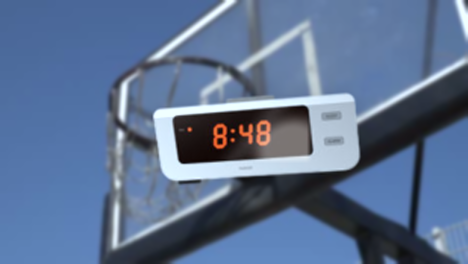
8:48
